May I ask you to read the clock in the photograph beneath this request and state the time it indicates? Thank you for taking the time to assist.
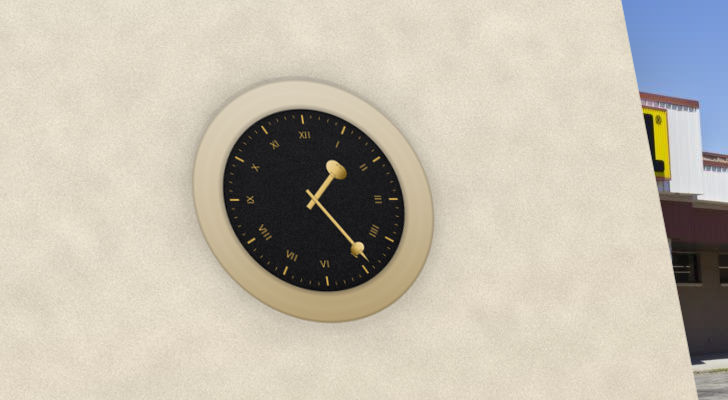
1:24
